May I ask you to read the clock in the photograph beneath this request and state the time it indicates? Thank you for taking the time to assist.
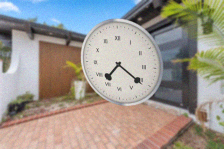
7:21
